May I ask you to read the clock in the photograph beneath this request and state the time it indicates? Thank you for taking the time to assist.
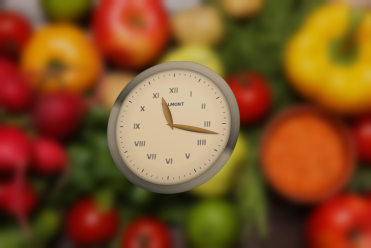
11:17
